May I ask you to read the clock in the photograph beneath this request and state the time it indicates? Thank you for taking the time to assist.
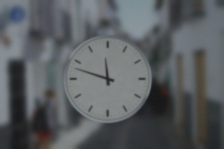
11:48
